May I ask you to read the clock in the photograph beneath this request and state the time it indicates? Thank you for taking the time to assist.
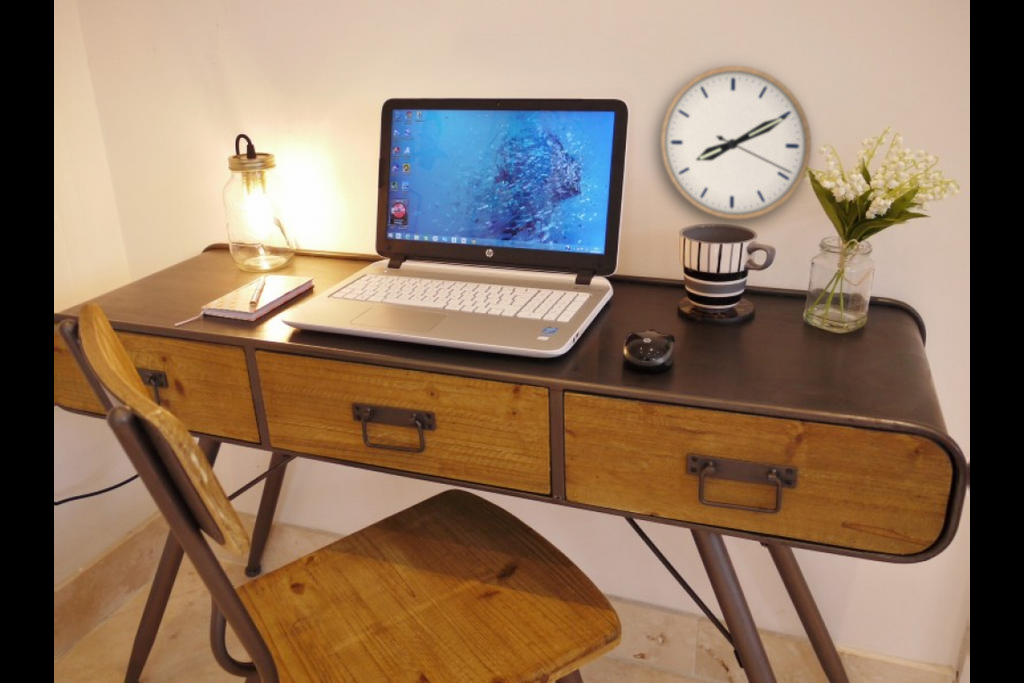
8:10:19
